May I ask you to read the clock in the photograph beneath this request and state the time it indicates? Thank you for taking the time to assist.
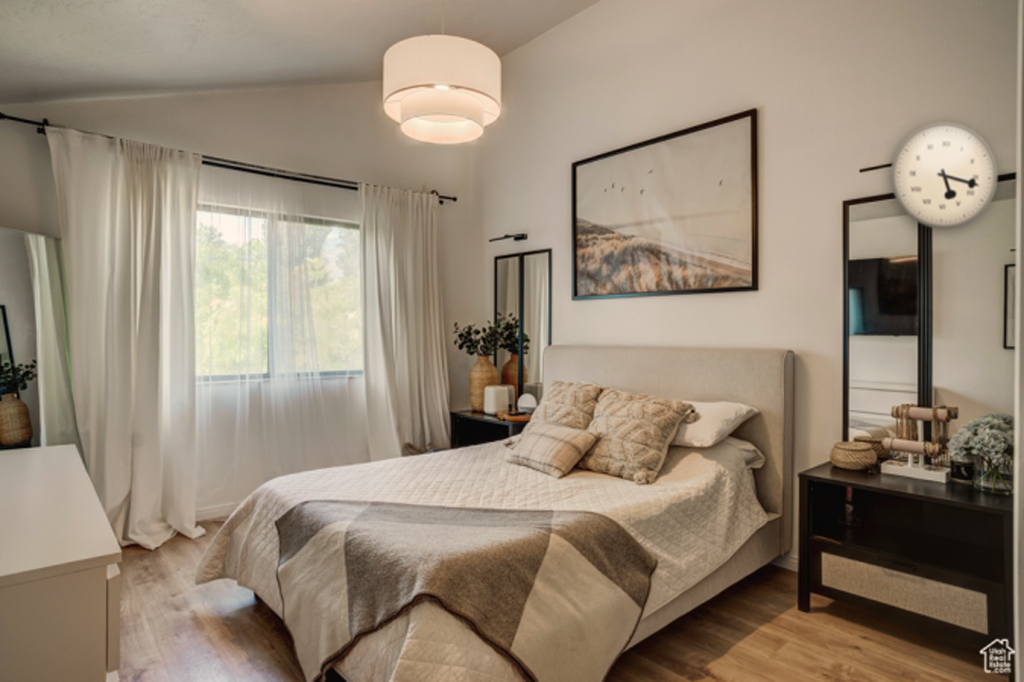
5:17
